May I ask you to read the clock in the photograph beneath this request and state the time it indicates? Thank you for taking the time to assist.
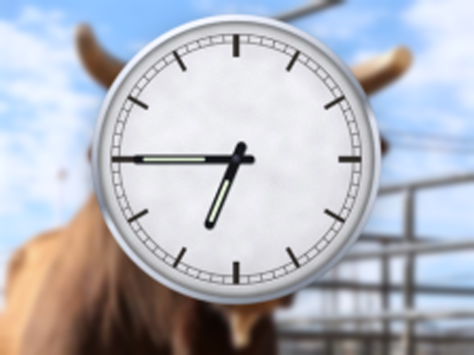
6:45
